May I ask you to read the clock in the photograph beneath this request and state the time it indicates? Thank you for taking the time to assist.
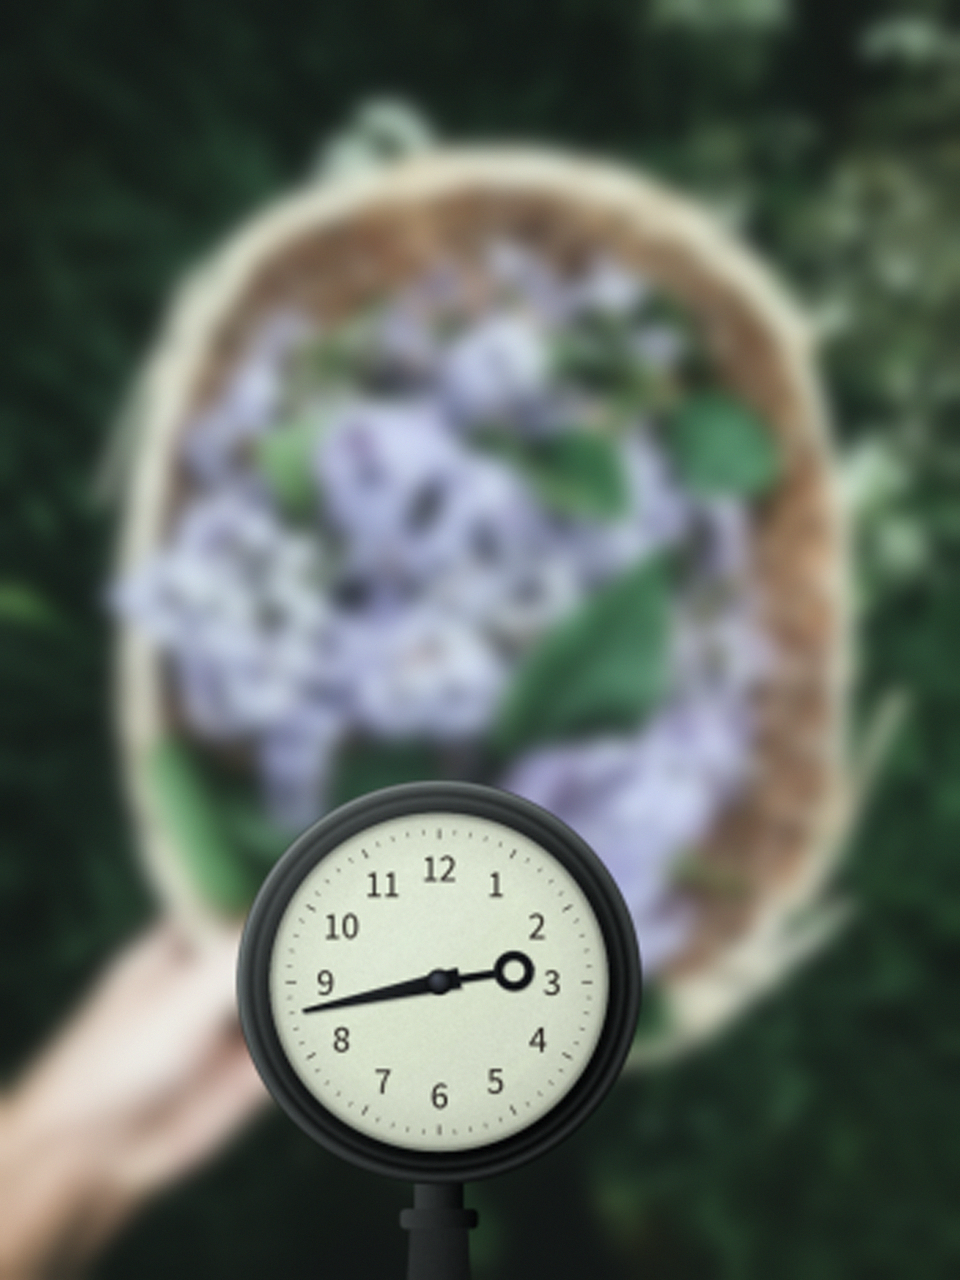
2:43
